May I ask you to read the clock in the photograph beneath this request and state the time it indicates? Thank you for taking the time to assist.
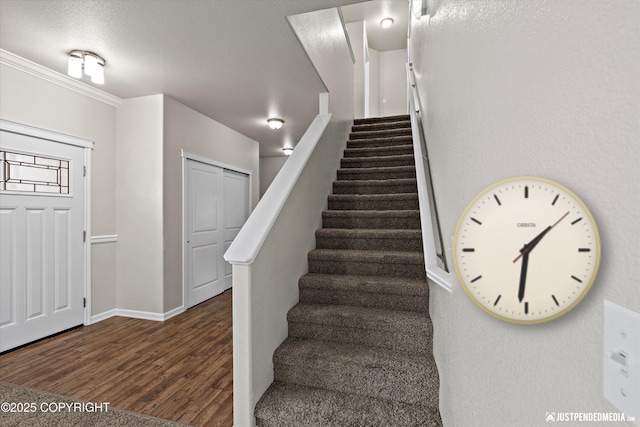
1:31:08
